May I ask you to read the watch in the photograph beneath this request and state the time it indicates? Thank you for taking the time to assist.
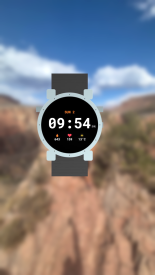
9:54
